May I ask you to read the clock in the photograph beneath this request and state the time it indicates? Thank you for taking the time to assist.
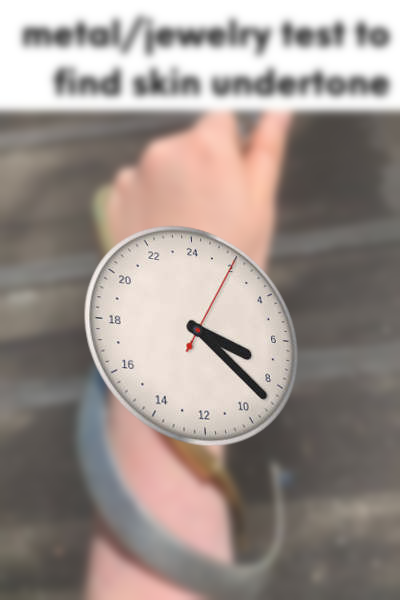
7:22:05
